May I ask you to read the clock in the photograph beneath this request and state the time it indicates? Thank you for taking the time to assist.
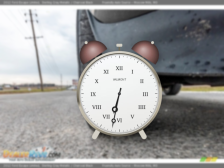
6:32
